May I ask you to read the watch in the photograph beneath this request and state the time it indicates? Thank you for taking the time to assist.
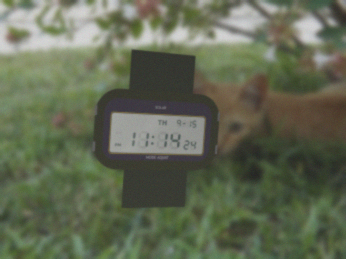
11:14
